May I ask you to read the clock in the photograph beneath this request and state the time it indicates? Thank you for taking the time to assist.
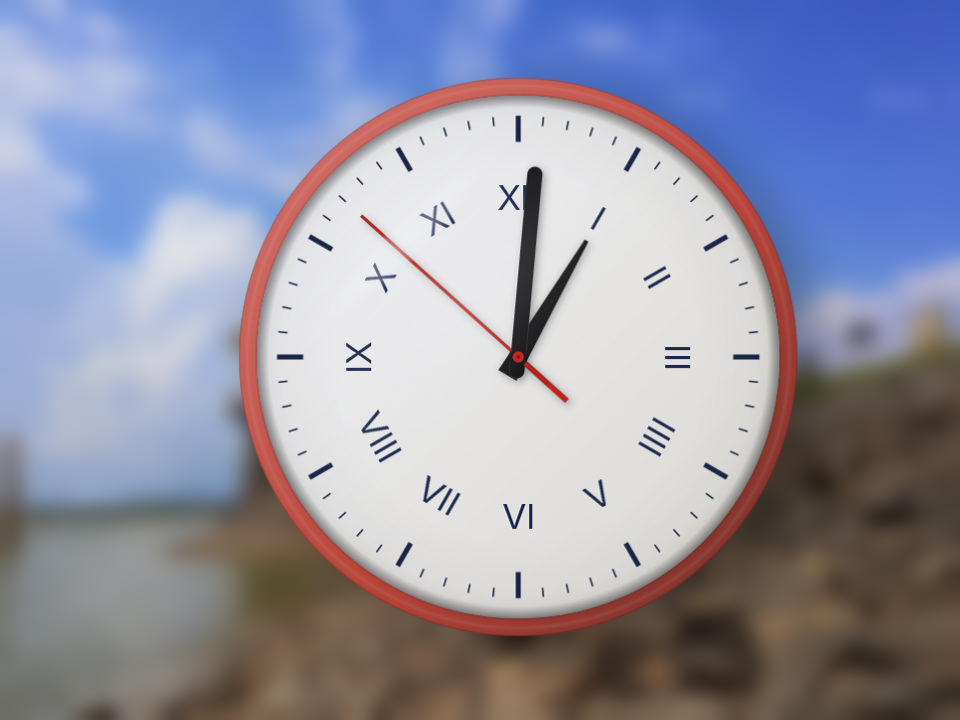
1:00:52
